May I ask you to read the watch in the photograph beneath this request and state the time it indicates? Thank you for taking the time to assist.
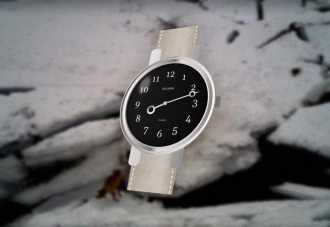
8:12
